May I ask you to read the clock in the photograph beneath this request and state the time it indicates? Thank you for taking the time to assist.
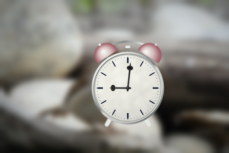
9:01
